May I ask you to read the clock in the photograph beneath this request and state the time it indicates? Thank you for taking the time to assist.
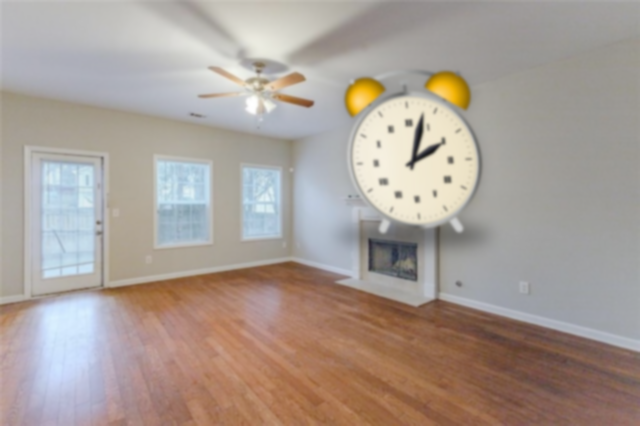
2:03
